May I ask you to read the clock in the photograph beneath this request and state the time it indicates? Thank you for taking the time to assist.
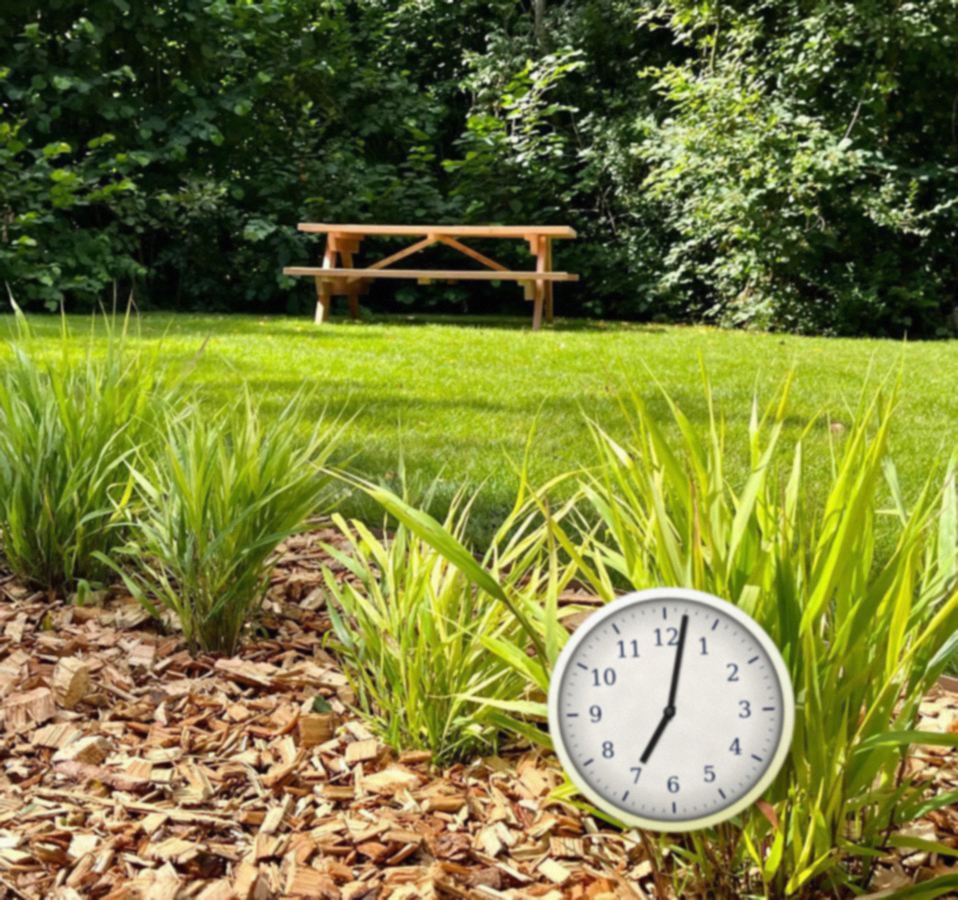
7:02
